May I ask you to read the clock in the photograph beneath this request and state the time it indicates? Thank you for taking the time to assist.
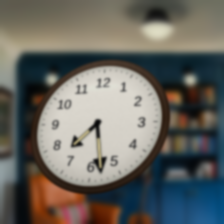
7:28
